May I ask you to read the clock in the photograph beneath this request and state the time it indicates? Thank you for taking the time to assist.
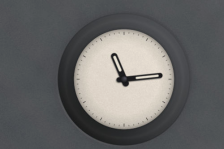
11:14
